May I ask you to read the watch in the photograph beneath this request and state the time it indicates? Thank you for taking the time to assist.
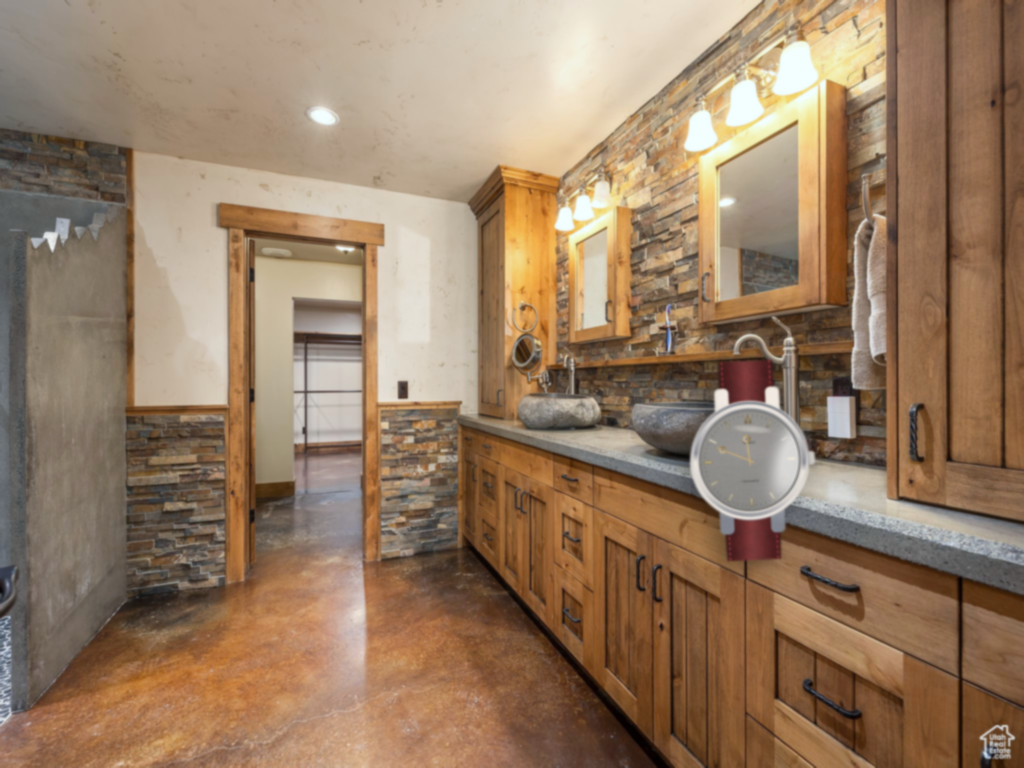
11:49
